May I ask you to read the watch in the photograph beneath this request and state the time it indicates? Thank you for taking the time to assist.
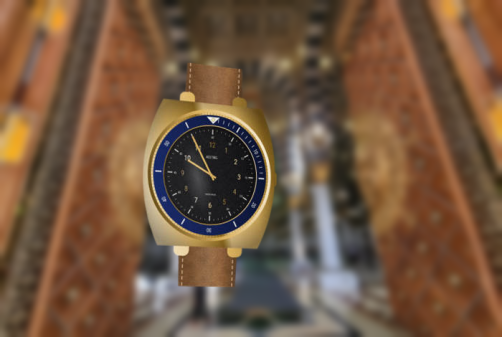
9:55
